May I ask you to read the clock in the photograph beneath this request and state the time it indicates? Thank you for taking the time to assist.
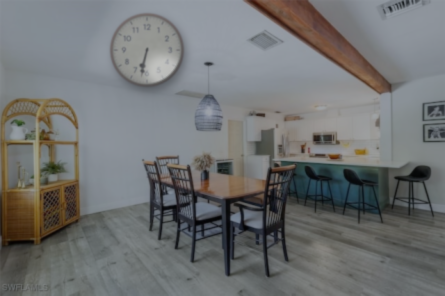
6:32
